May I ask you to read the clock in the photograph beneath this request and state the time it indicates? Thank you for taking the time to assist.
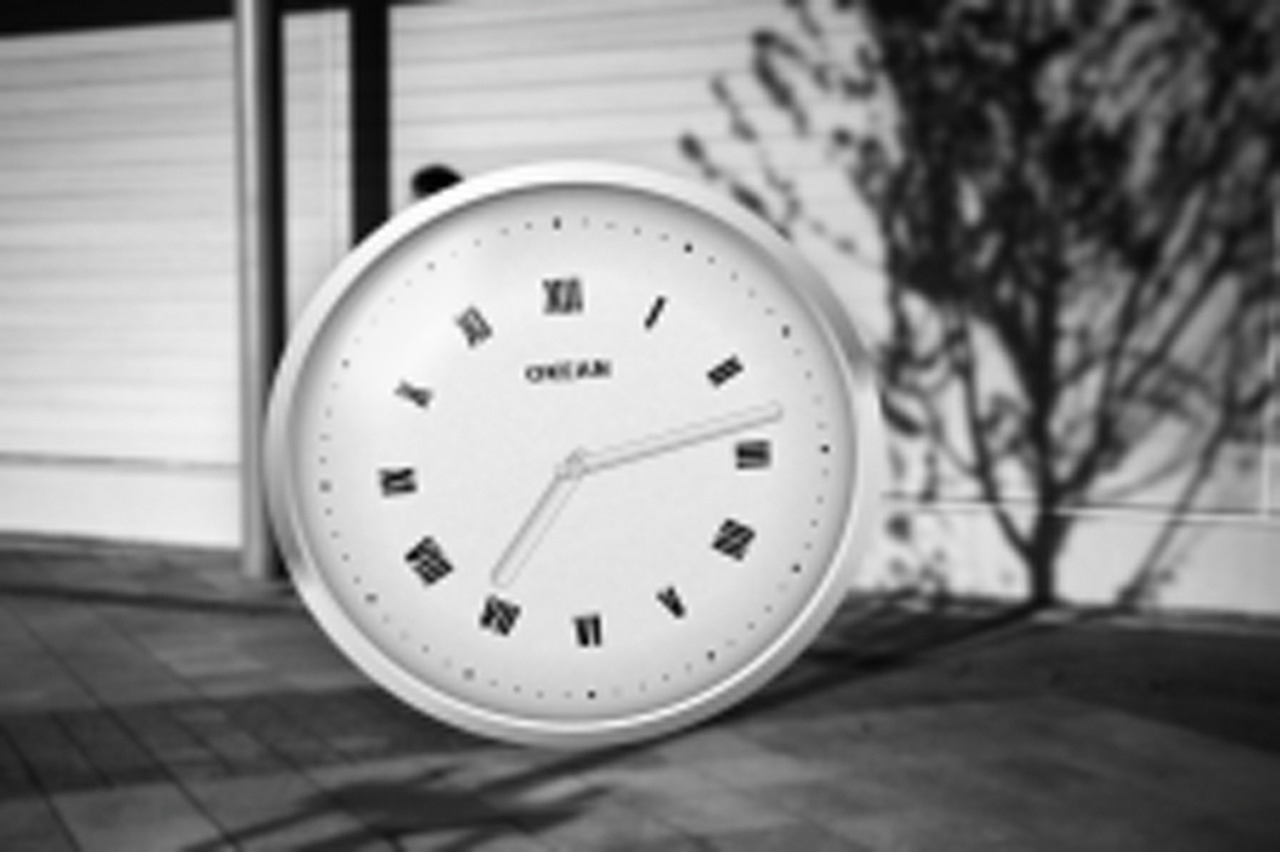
7:13
